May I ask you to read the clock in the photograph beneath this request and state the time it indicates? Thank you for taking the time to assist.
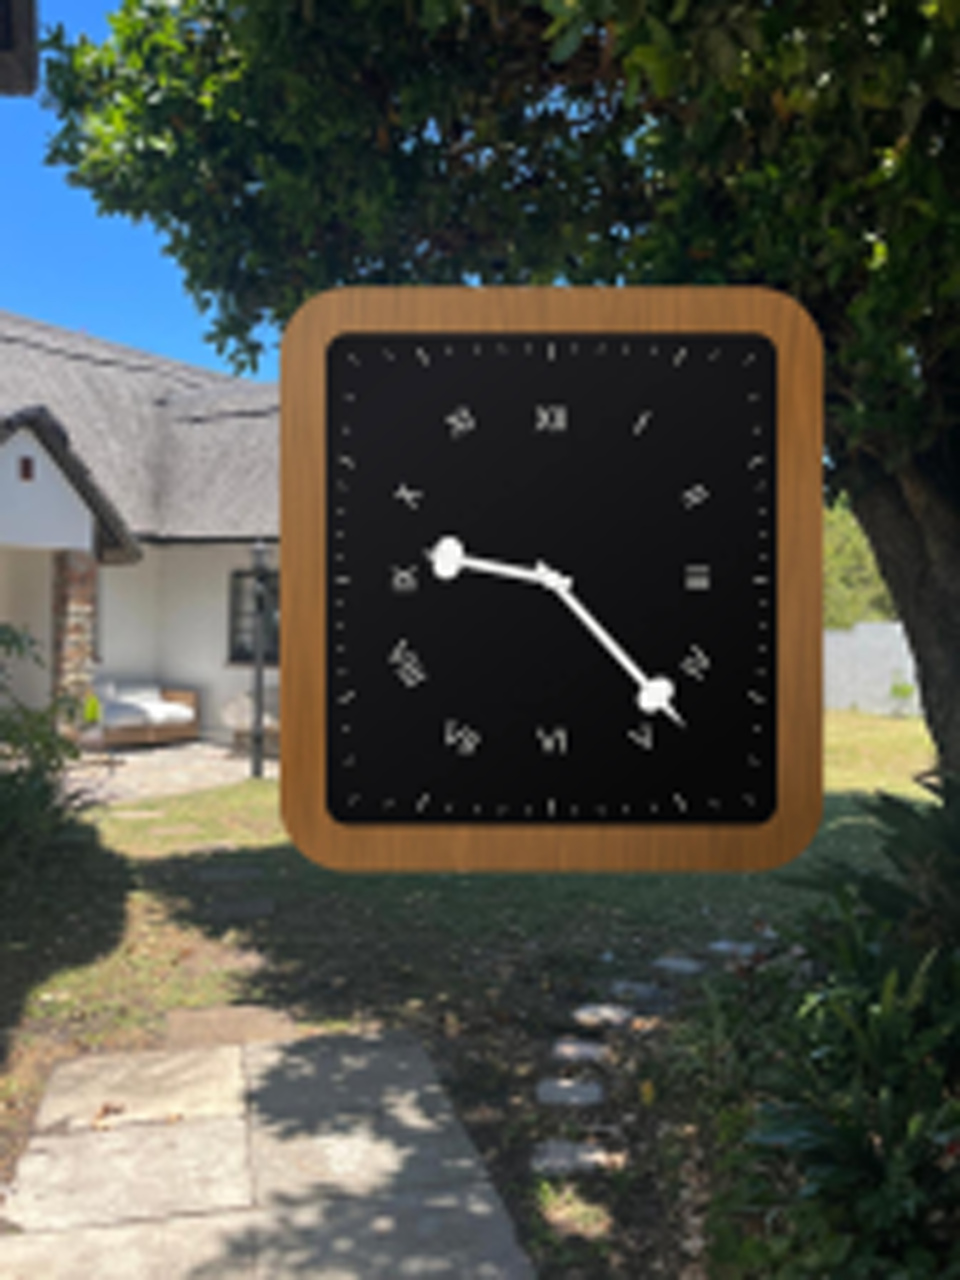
9:23
